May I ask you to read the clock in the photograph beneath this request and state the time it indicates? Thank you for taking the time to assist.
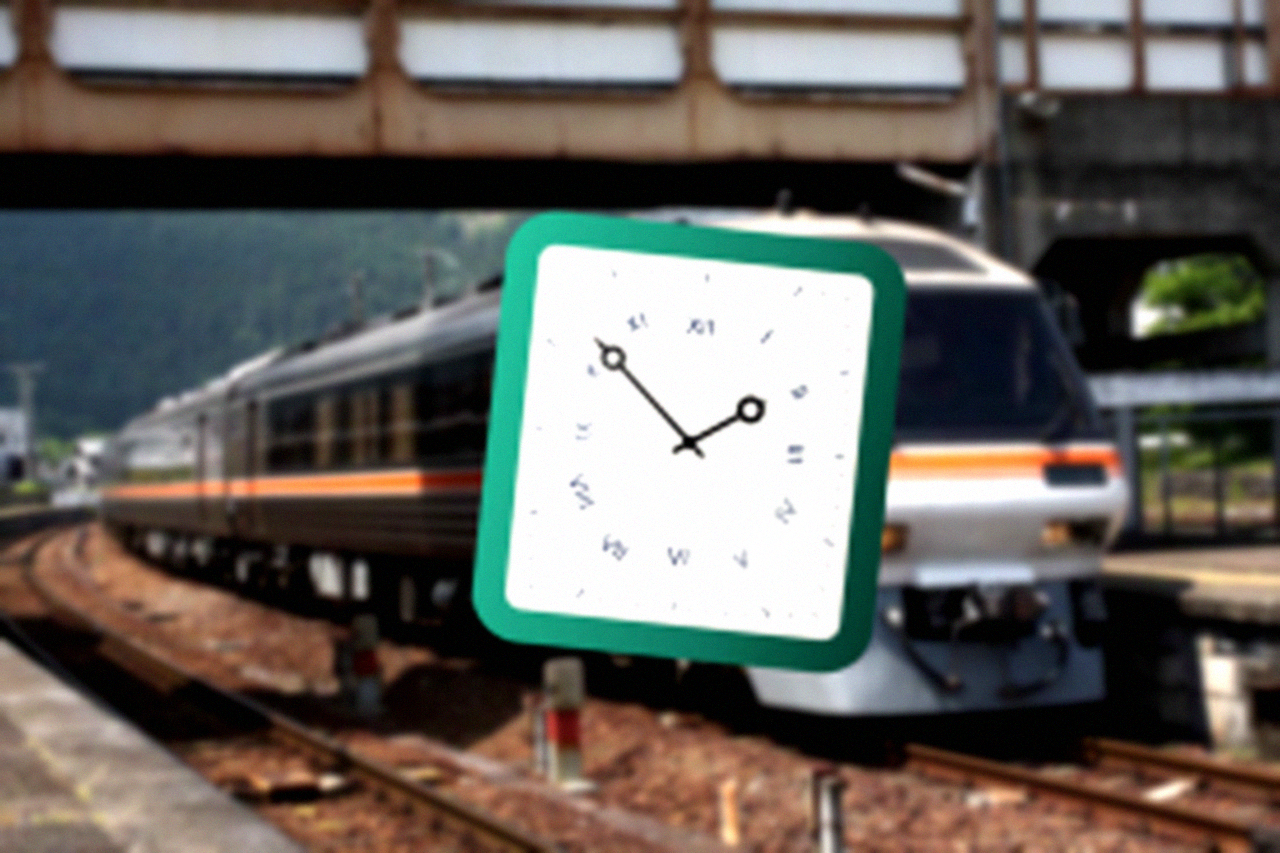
1:52
